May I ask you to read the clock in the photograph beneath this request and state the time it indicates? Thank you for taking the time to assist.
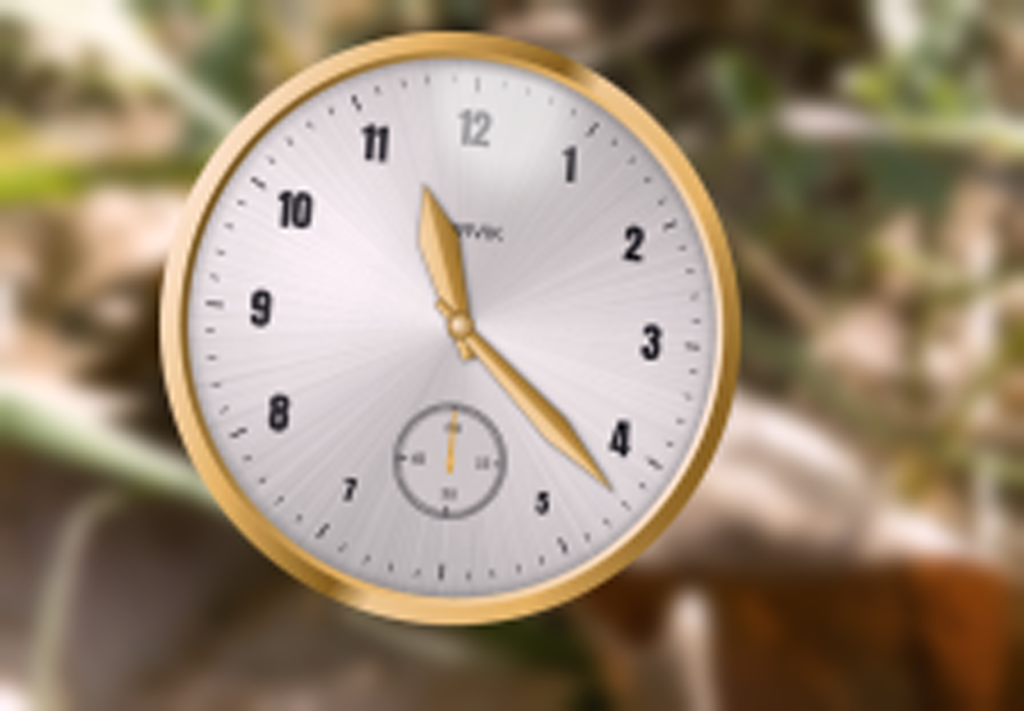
11:22
